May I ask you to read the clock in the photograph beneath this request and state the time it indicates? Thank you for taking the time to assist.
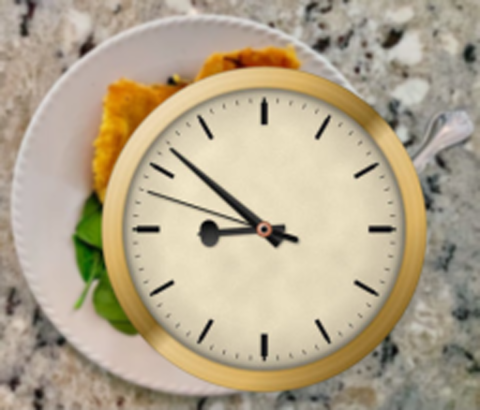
8:51:48
